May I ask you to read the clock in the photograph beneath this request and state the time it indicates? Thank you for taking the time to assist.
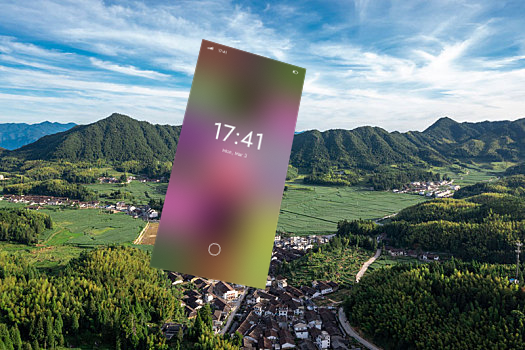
17:41
